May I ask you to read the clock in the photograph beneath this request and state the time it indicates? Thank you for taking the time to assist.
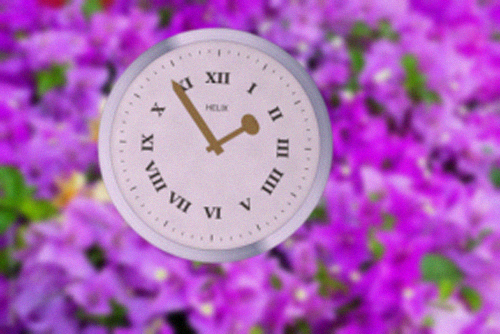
1:54
